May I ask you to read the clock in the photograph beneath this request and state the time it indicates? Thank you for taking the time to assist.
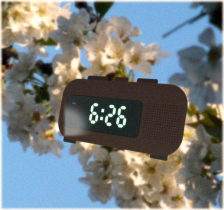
6:26
